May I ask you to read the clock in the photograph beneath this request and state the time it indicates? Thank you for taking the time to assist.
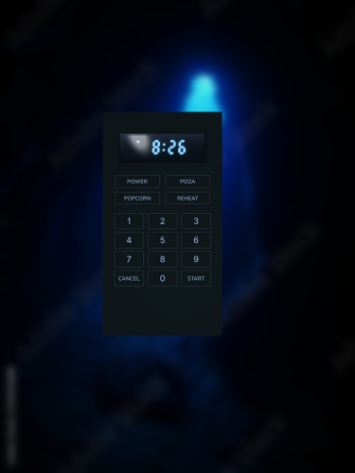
8:26
